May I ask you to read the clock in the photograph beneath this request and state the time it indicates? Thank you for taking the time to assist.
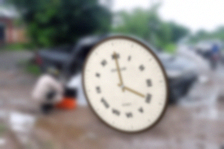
4:00
